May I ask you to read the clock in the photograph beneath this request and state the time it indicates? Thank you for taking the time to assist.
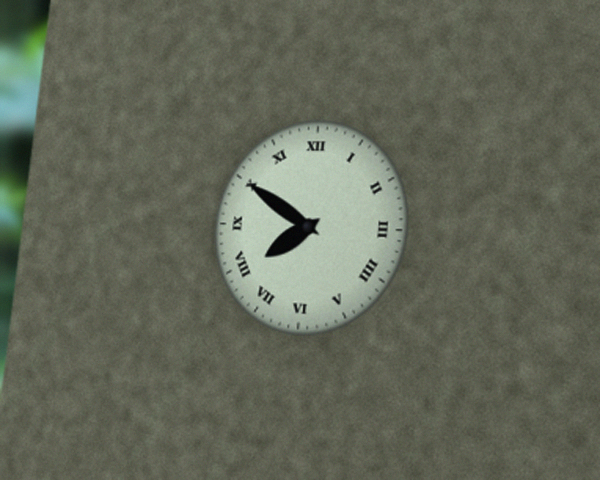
7:50
